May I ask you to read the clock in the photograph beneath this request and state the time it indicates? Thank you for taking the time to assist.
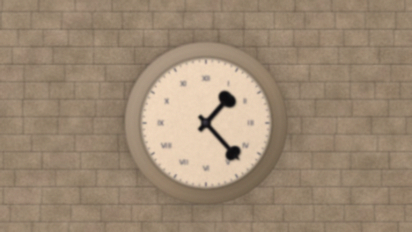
1:23
